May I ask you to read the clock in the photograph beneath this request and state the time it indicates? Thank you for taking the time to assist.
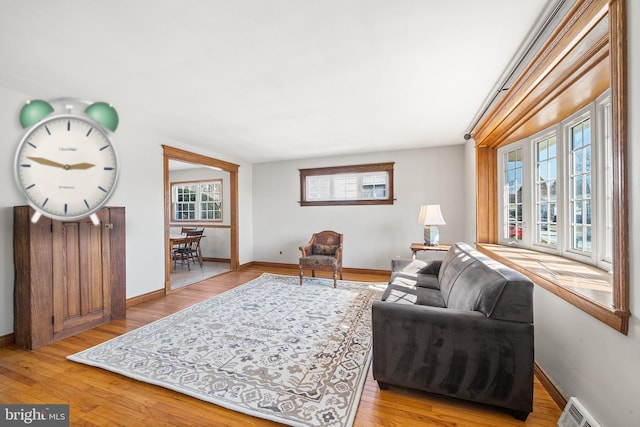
2:47
